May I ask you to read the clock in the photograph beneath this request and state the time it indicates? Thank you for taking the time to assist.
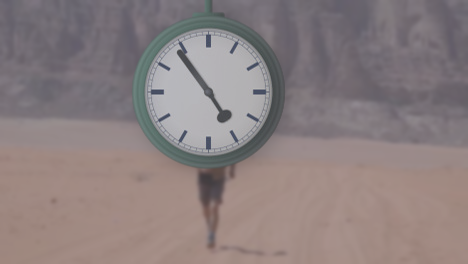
4:54
